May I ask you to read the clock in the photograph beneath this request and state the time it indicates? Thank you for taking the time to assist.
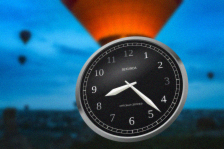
8:23
